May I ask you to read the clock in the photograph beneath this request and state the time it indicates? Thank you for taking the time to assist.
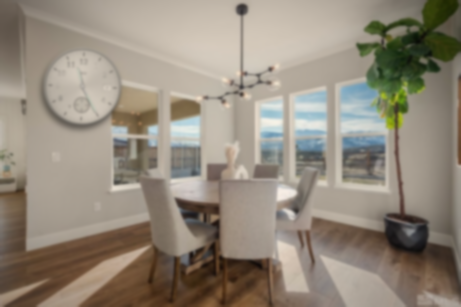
11:25
